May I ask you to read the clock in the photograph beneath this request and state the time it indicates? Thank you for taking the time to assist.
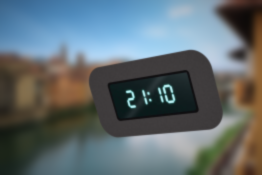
21:10
